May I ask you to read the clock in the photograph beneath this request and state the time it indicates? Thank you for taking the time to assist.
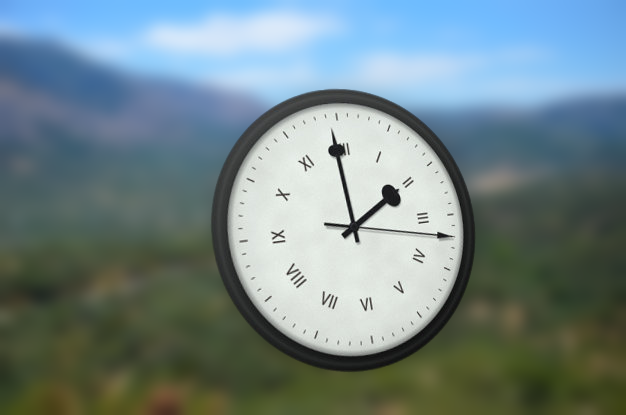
1:59:17
